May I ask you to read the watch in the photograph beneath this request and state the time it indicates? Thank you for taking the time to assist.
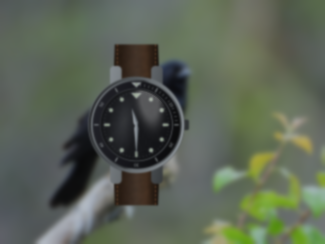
11:30
